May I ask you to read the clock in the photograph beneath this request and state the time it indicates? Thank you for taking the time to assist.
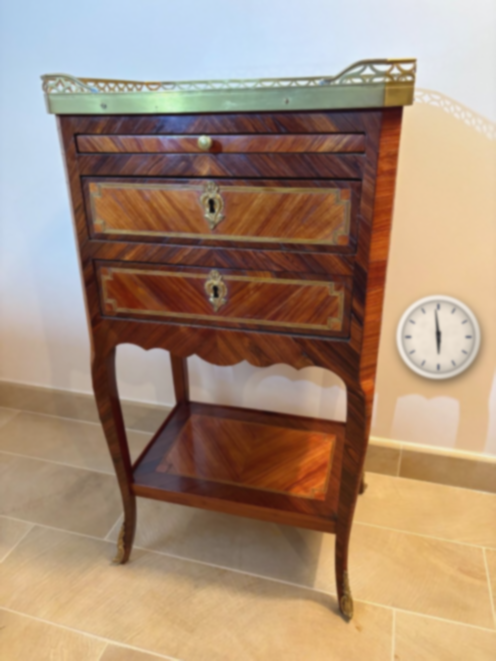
5:59
